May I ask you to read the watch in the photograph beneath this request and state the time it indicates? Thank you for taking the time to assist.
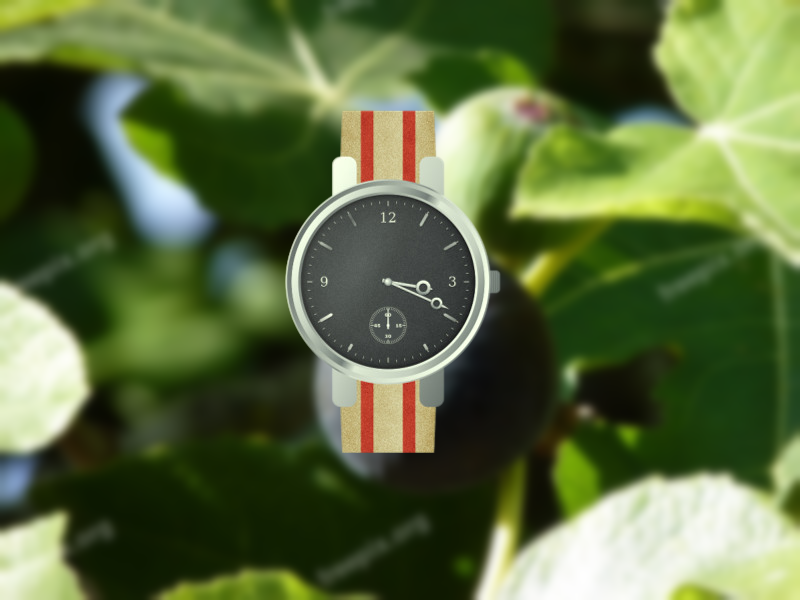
3:19
